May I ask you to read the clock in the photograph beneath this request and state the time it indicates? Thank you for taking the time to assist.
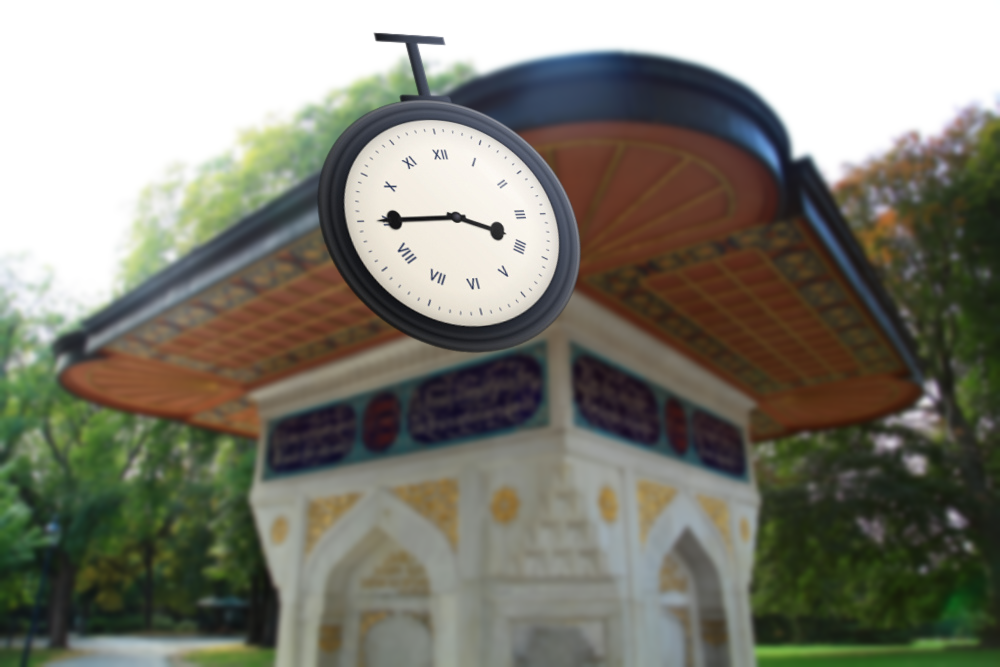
3:45
